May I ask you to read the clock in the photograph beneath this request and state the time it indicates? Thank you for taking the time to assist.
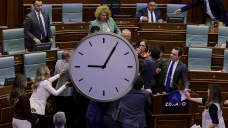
9:05
